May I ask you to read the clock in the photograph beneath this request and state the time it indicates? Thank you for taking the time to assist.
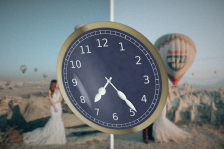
7:24
